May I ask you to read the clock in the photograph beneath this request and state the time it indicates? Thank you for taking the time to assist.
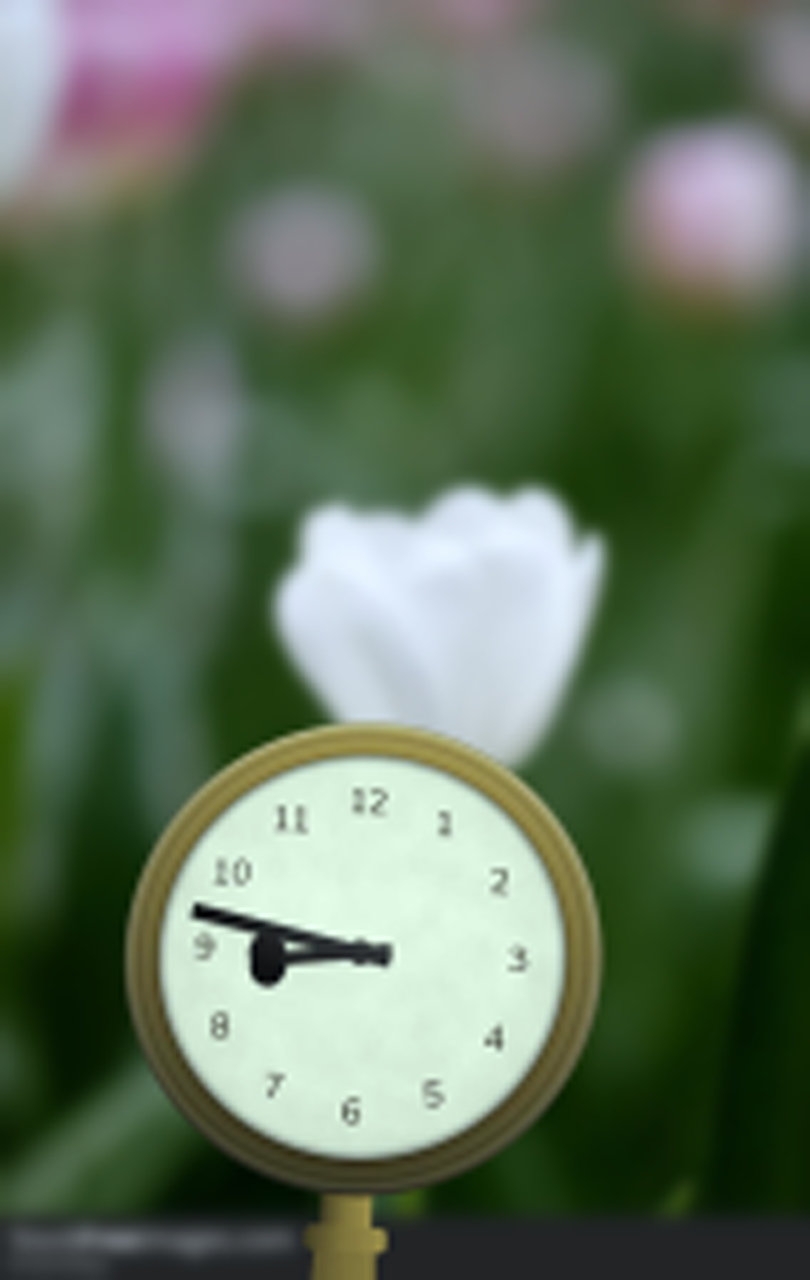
8:47
